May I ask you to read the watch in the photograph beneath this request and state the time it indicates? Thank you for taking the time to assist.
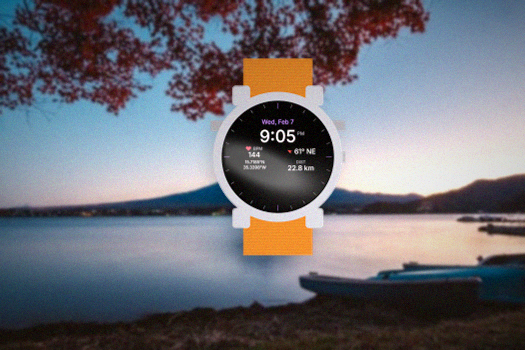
9:05
